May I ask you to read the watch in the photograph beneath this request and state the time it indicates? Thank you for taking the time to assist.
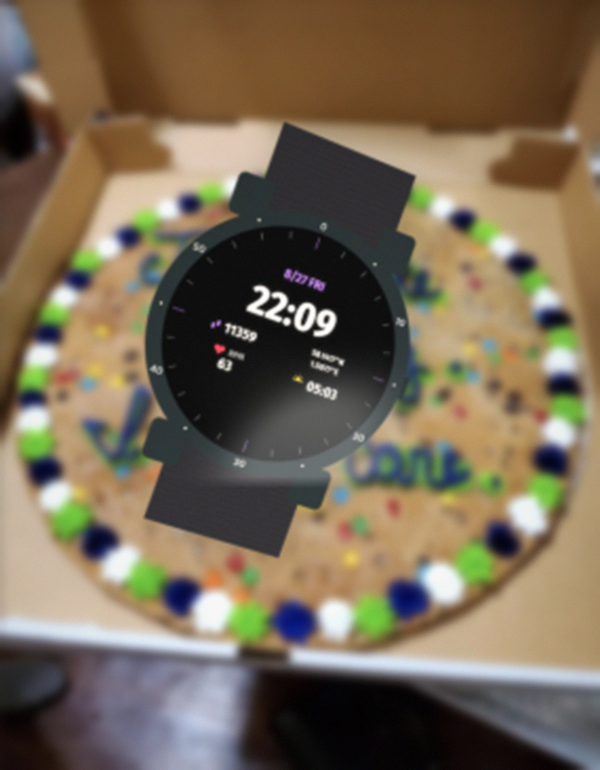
22:09
